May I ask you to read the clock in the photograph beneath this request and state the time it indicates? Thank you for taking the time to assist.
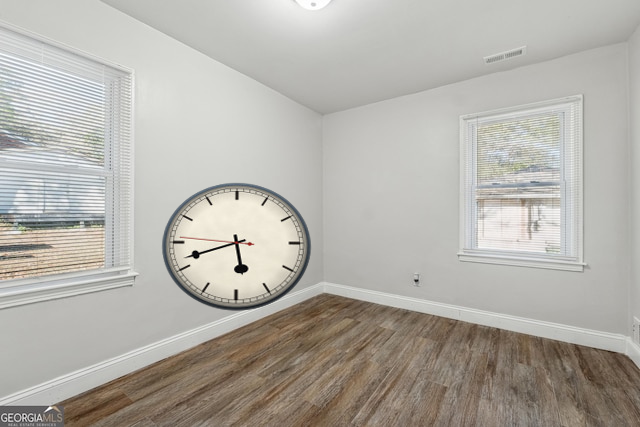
5:41:46
